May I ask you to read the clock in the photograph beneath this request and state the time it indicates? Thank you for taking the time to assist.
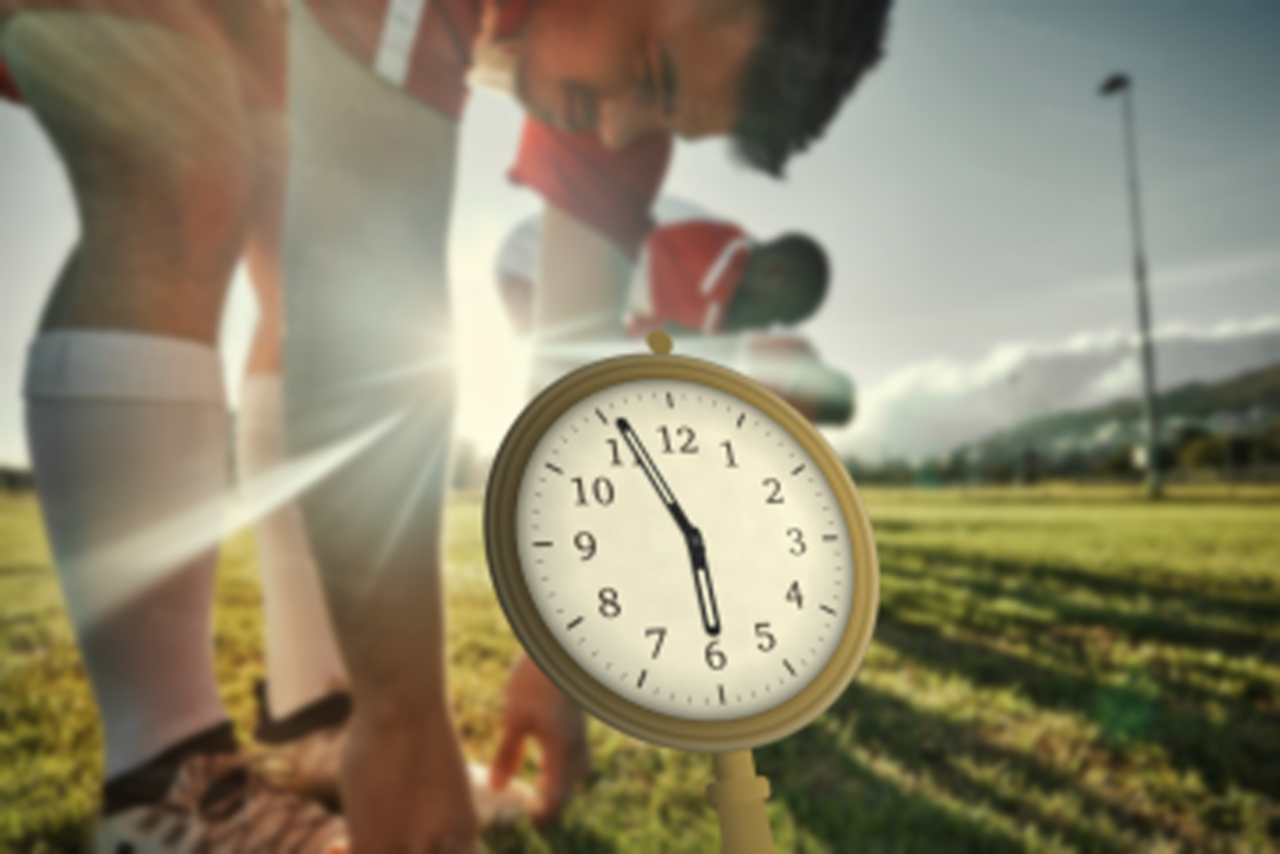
5:56
